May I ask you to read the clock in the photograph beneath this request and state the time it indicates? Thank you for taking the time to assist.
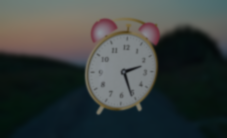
2:26
